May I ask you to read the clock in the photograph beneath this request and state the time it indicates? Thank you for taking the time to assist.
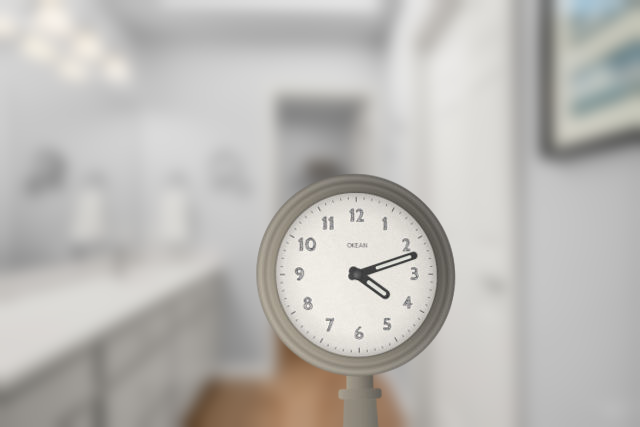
4:12
